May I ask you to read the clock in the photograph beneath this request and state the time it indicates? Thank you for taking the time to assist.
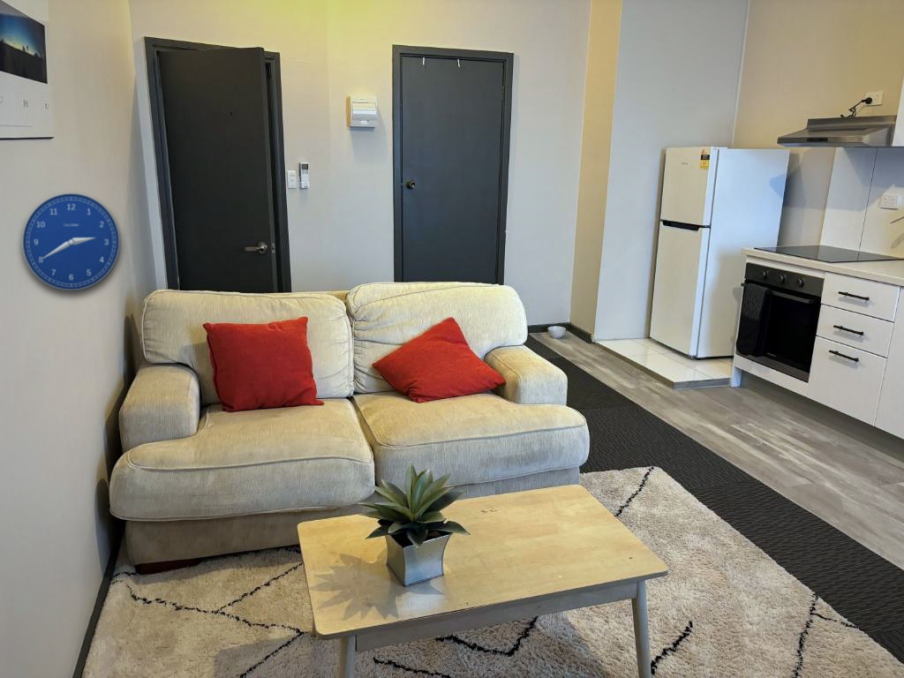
2:40
